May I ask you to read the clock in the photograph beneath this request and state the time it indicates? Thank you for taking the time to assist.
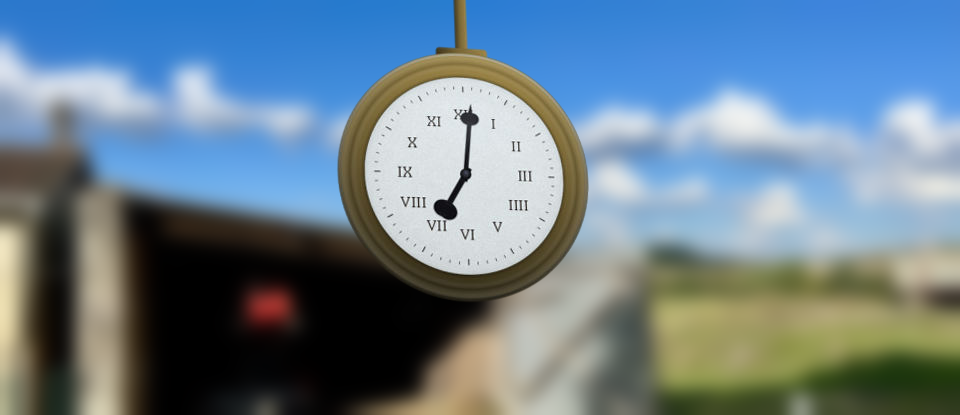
7:01
